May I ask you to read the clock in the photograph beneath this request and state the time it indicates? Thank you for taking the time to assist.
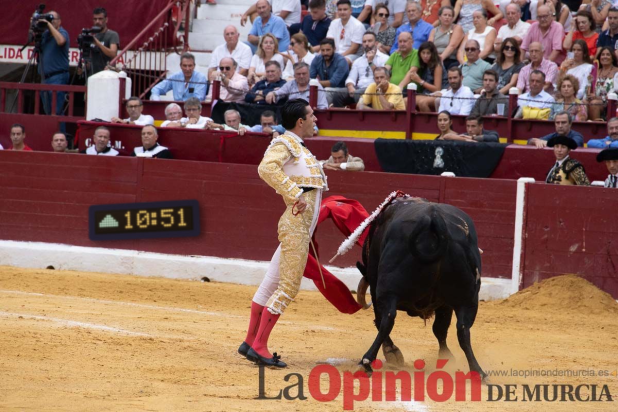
10:51
